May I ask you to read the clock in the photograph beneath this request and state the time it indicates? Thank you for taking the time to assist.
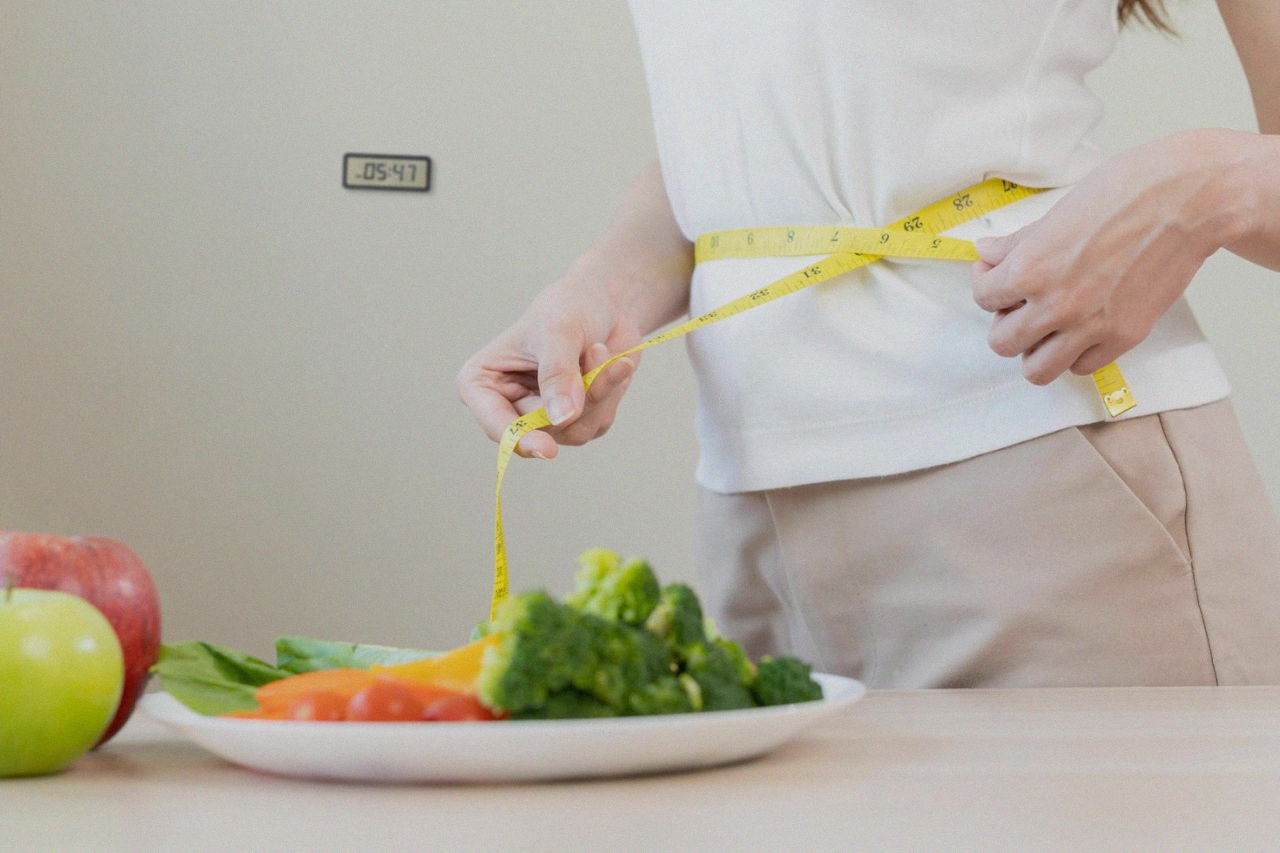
5:47
